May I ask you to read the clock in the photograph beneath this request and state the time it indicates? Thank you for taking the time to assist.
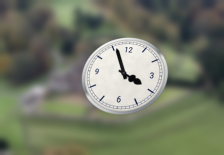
3:56
